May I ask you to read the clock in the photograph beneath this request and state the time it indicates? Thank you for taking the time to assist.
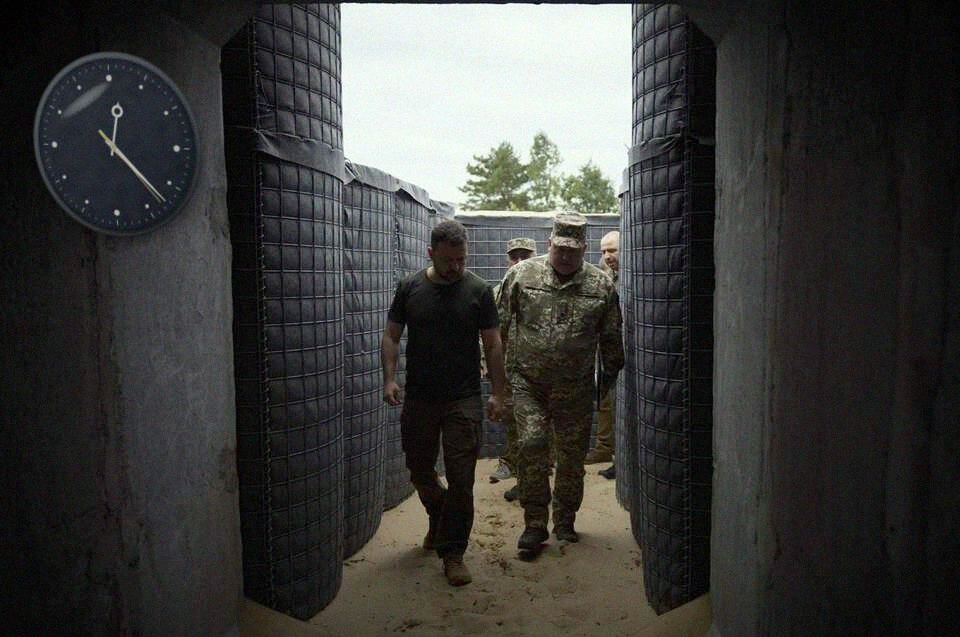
12:22:23
